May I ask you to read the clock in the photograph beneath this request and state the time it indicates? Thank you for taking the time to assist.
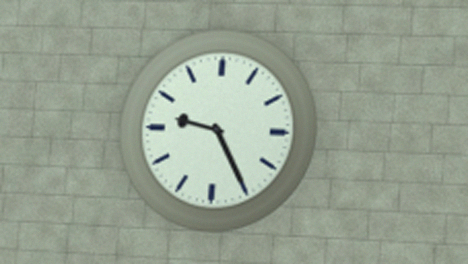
9:25
